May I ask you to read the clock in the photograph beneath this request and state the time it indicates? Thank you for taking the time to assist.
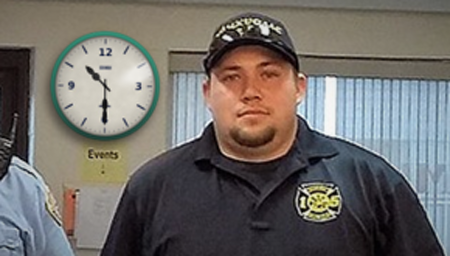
10:30
